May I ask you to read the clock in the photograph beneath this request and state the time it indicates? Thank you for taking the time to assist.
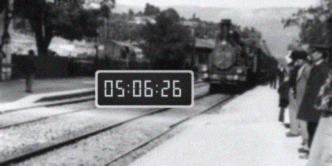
5:06:26
